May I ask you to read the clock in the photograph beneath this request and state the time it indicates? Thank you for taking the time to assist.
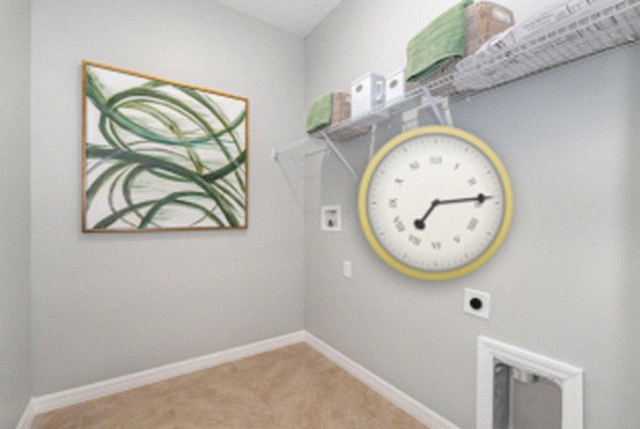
7:14
